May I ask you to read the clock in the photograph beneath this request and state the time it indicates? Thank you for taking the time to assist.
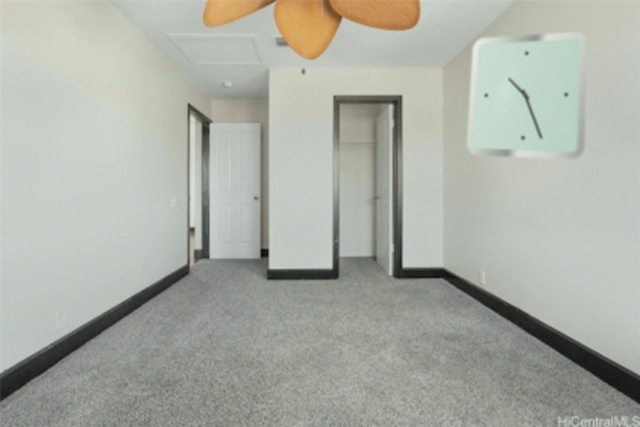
10:26
